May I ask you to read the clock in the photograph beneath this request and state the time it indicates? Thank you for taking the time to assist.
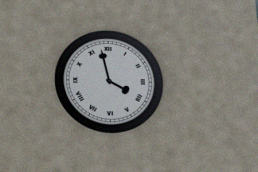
3:58
